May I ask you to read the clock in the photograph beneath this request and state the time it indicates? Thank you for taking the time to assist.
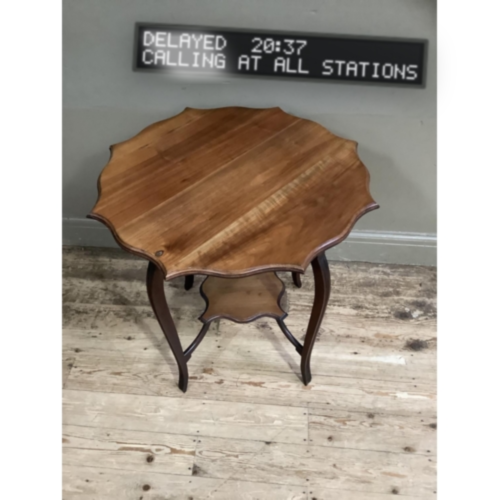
20:37
